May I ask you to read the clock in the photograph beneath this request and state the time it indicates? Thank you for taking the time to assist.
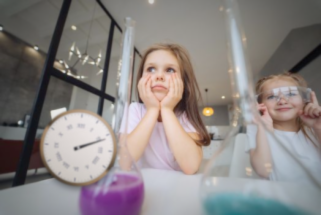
2:11
